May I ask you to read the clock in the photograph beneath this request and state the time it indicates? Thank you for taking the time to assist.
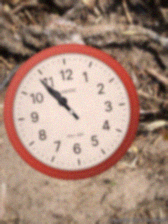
10:54
